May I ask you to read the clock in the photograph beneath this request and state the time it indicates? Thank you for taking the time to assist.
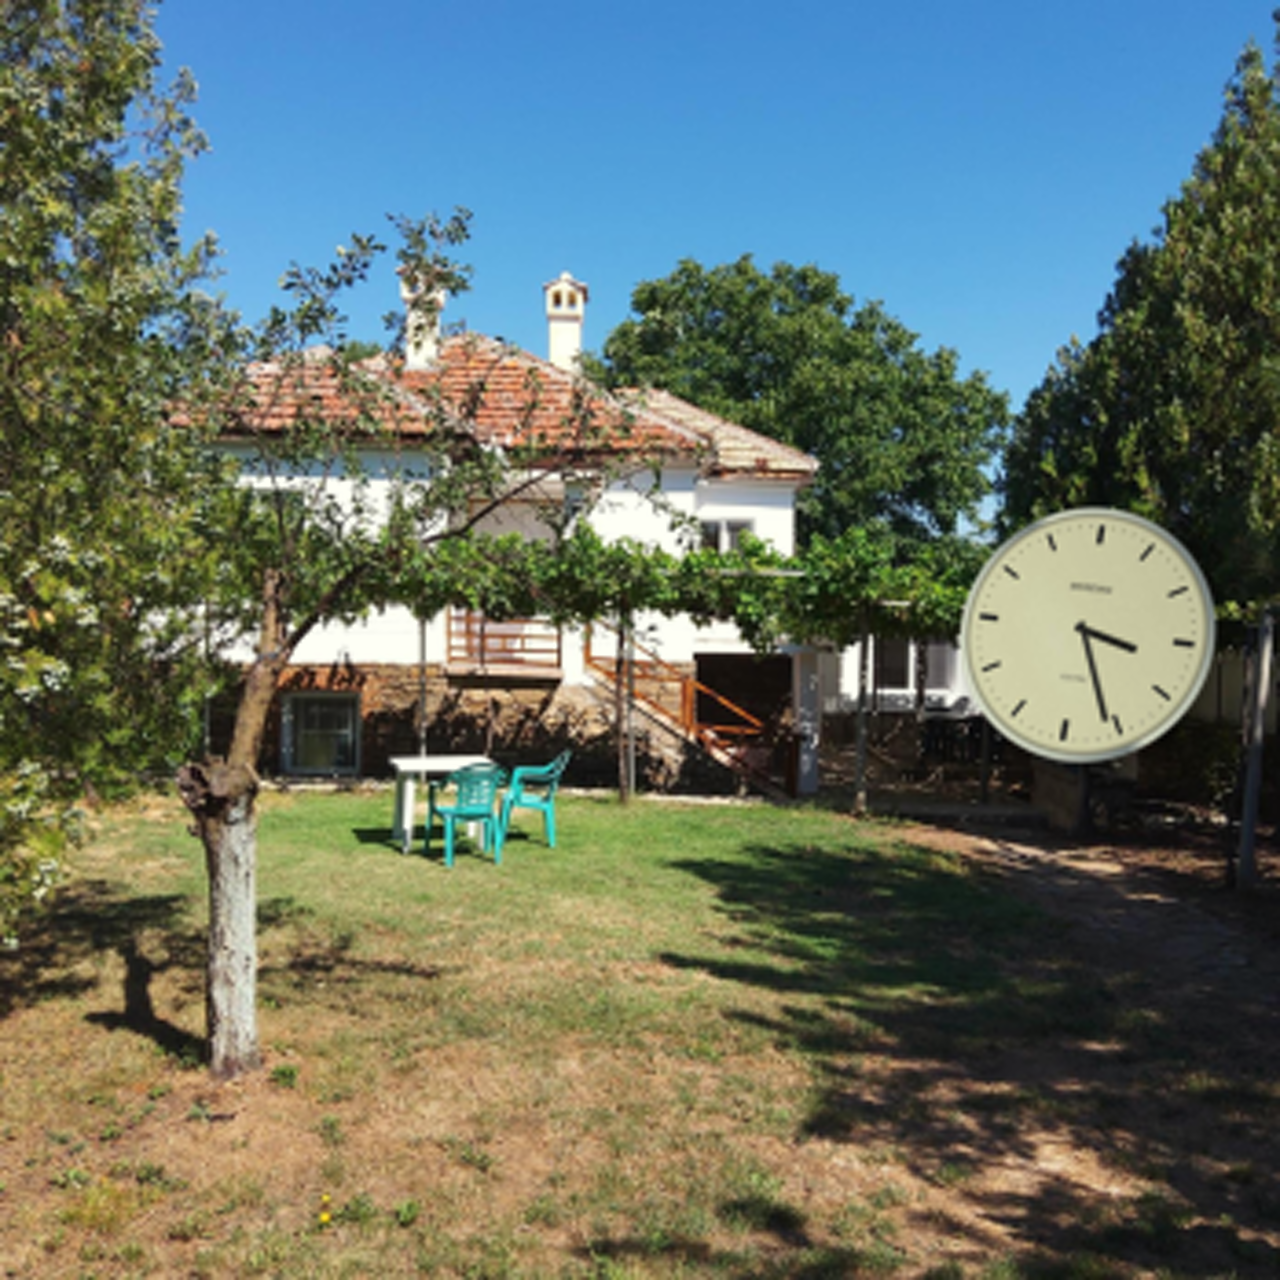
3:26
